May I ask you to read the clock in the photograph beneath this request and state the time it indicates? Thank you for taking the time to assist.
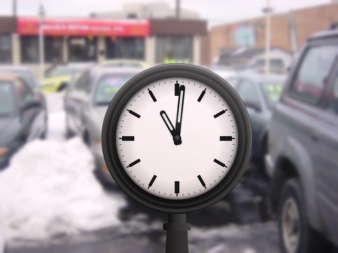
11:01
